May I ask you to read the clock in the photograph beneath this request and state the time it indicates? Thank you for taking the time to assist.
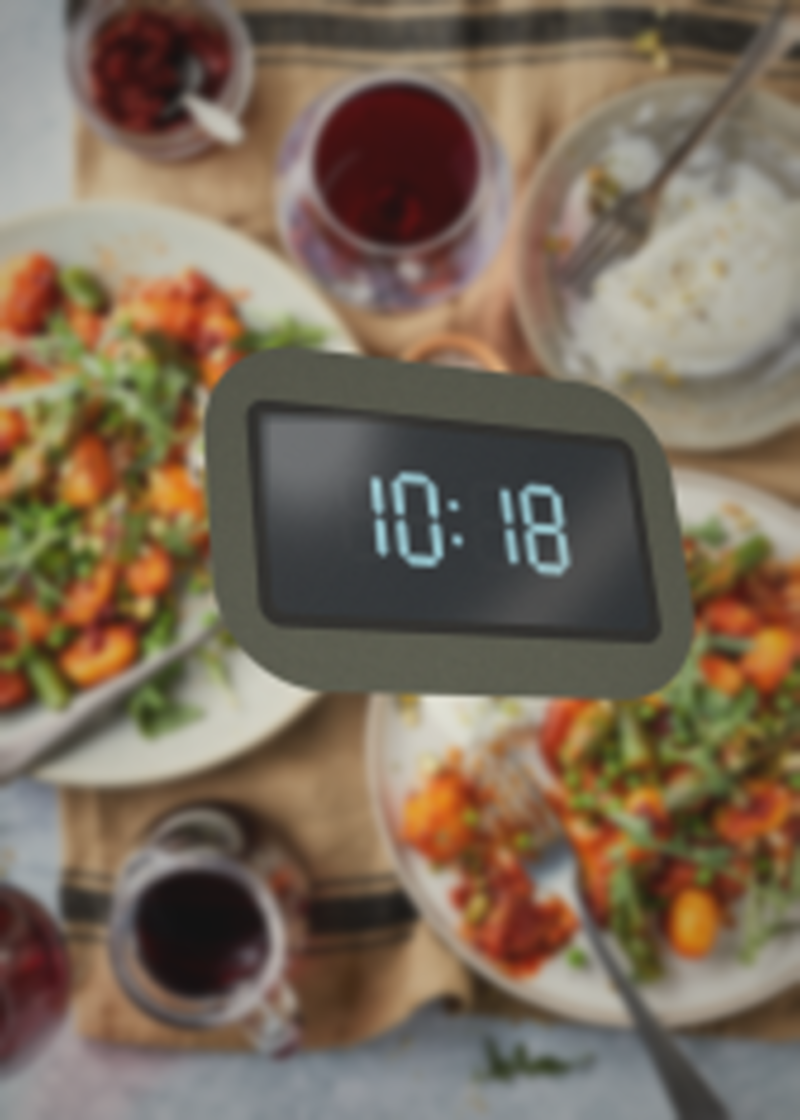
10:18
